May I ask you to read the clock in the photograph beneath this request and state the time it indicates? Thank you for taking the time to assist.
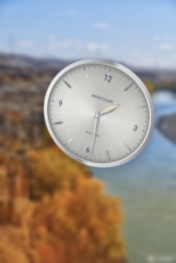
1:29
